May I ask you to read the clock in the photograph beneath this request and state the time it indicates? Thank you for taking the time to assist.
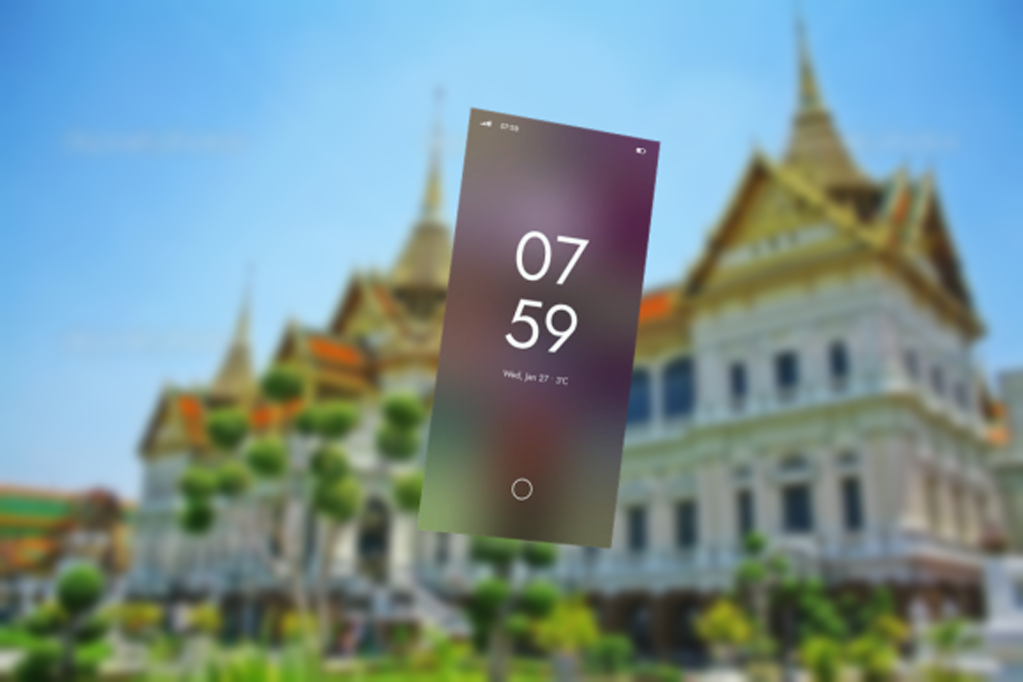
7:59
